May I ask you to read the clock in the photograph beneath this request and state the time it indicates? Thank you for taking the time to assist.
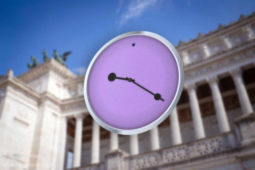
9:20
